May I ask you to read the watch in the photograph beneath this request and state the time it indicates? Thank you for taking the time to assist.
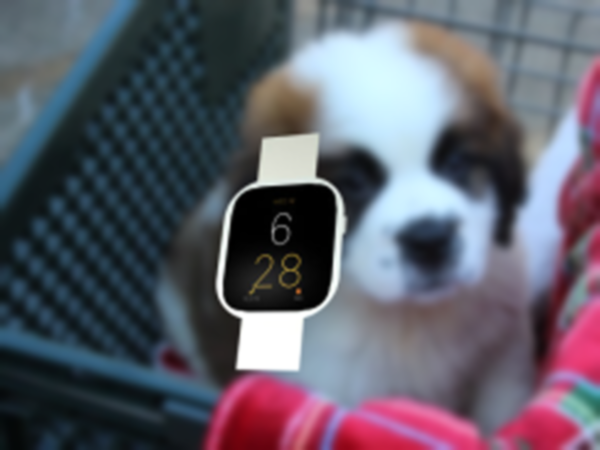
6:28
